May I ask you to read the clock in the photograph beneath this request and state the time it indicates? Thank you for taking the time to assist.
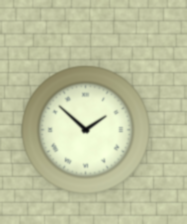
1:52
